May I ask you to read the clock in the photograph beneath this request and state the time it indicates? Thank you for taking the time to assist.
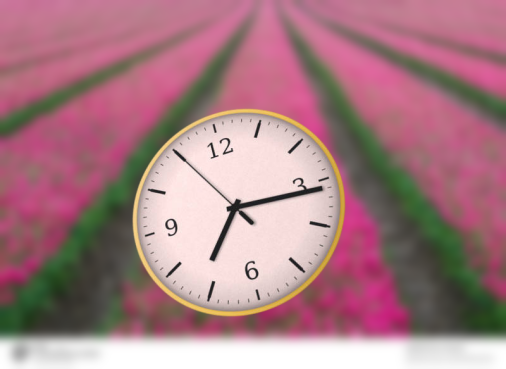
7:15:55
